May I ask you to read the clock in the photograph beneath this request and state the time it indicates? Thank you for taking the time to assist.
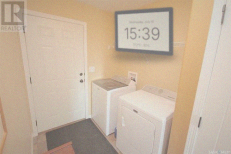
15:39
